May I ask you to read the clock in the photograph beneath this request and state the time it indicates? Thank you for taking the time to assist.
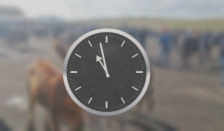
10:58
